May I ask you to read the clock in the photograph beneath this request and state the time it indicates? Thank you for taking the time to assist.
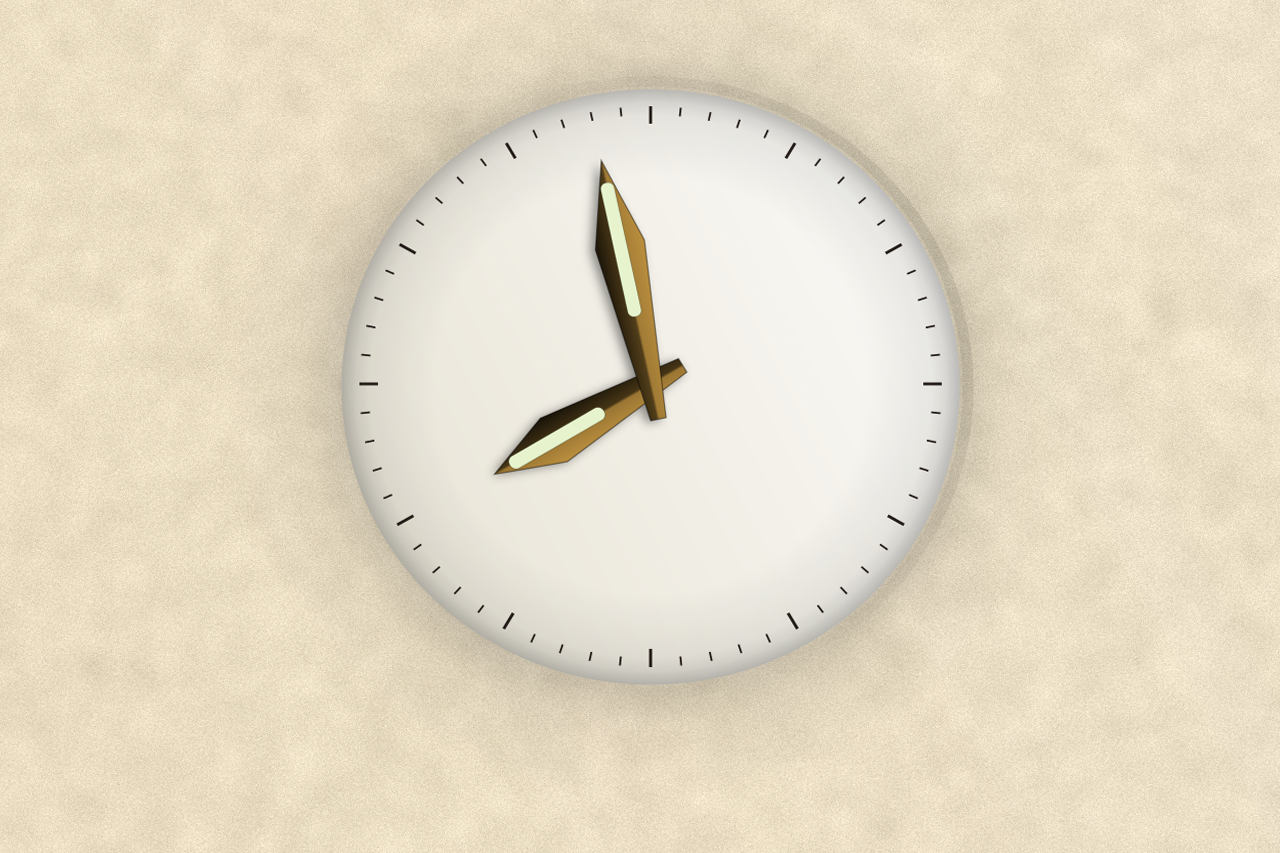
7:58
